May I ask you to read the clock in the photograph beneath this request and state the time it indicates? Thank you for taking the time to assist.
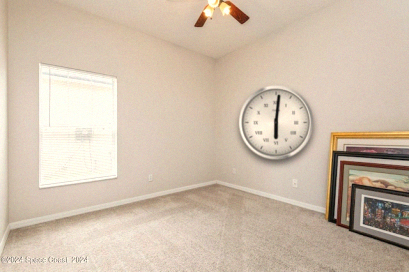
6:01
